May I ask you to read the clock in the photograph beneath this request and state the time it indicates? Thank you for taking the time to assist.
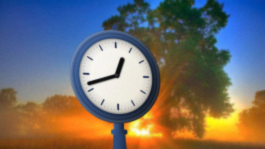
12:42
